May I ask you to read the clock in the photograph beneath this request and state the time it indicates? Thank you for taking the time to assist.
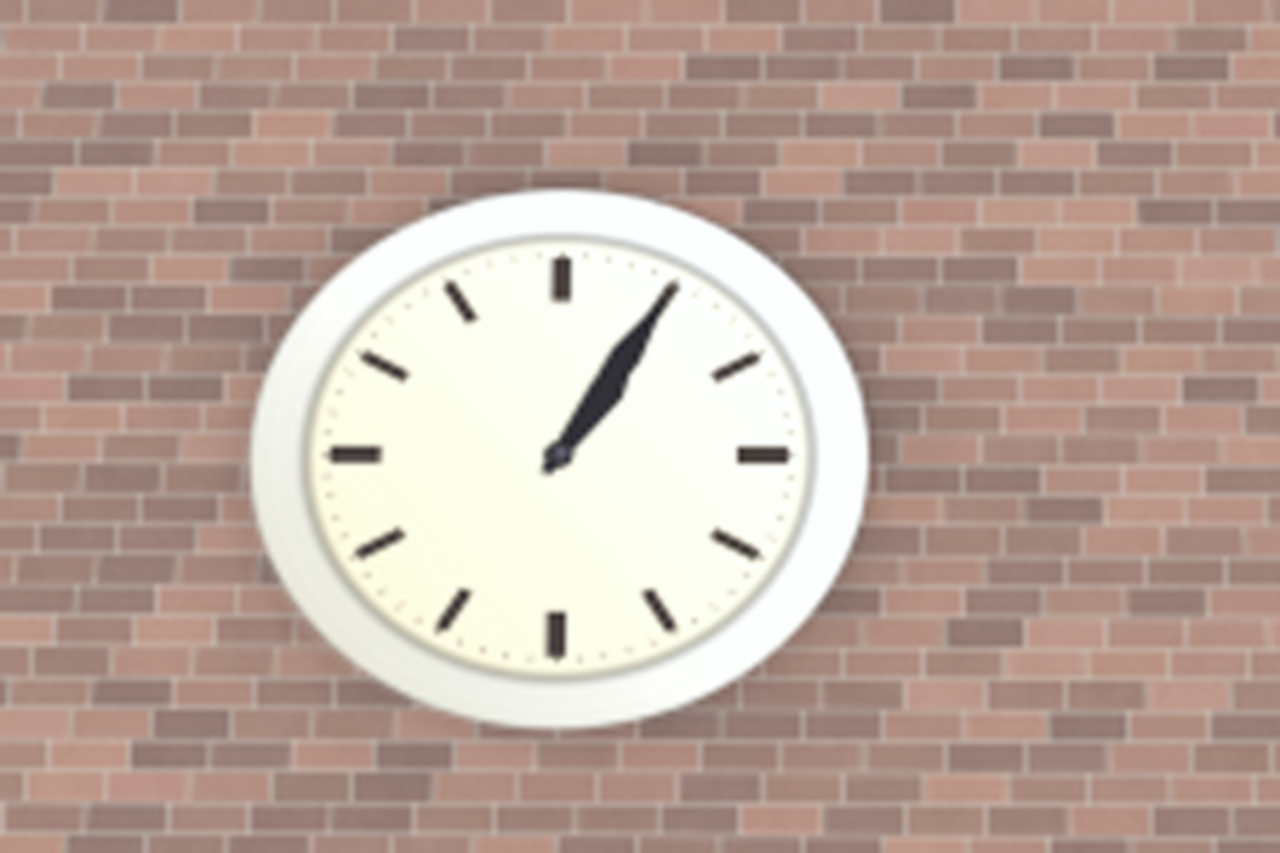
1:05
